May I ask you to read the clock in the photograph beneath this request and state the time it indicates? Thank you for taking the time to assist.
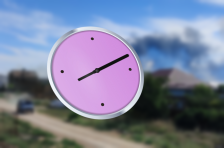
8:11
